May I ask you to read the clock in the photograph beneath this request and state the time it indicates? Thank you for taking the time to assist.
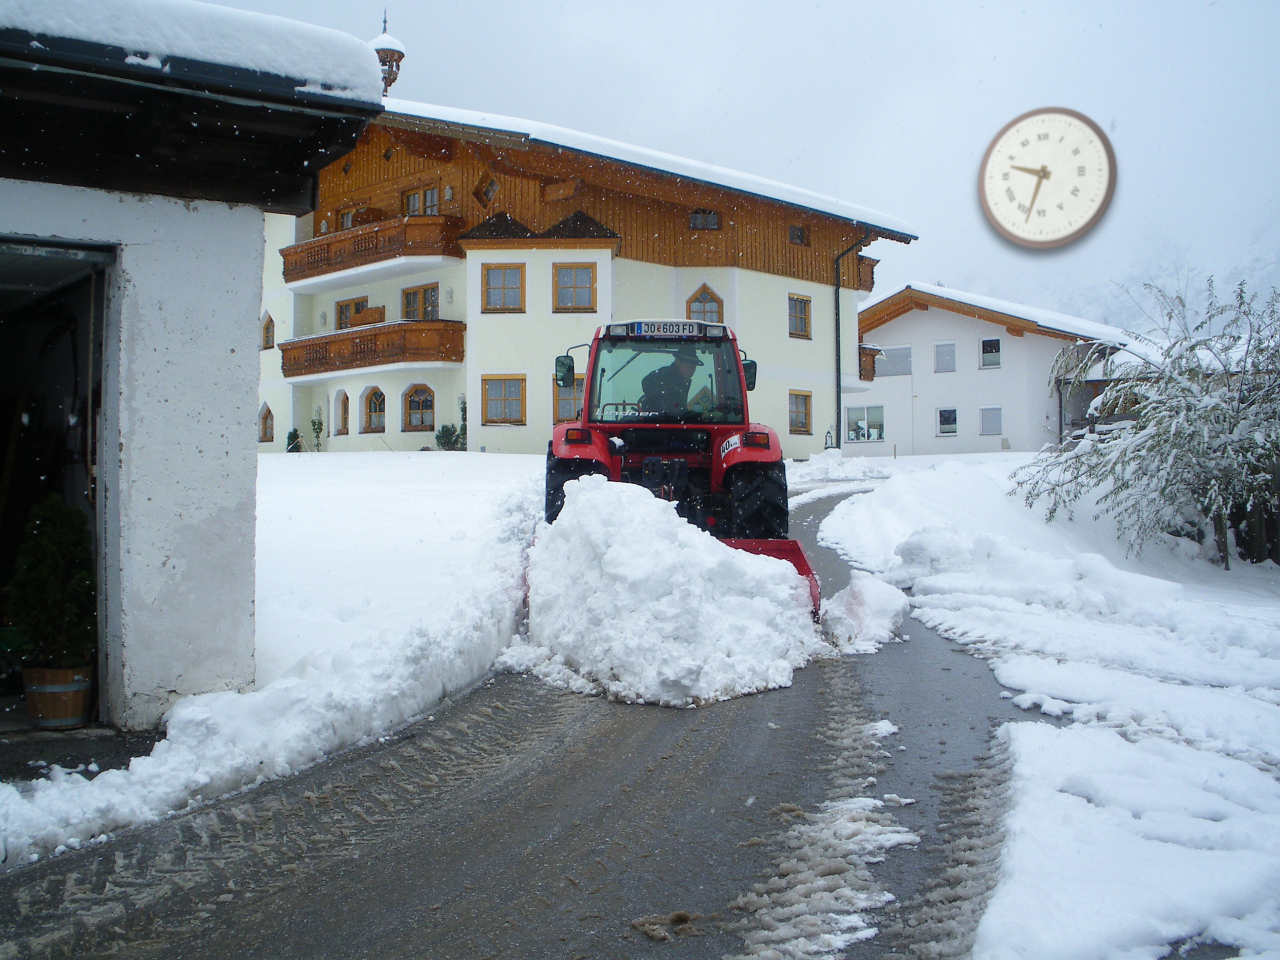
9:33
